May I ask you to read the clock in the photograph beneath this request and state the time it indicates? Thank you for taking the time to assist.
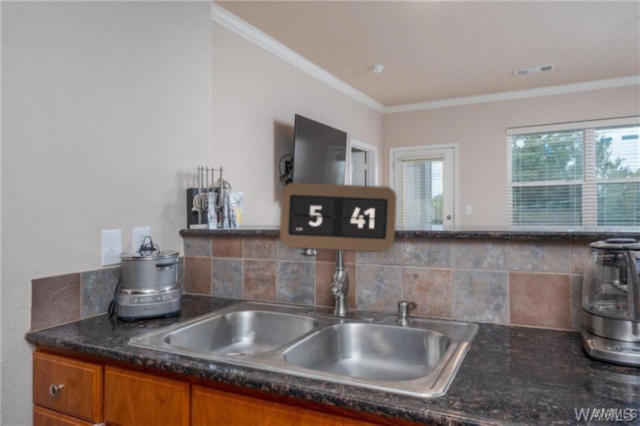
5:41
